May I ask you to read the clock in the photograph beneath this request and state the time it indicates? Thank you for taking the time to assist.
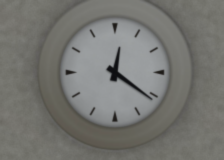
12:21
